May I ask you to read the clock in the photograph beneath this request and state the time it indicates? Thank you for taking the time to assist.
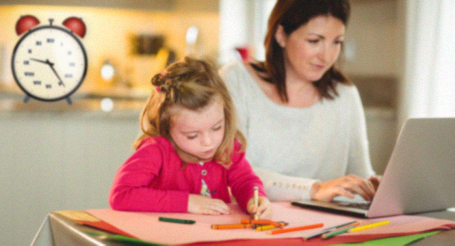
9:24
